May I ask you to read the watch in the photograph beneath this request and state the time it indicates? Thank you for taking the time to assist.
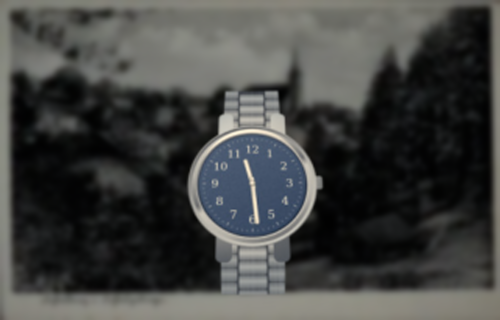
11:29
